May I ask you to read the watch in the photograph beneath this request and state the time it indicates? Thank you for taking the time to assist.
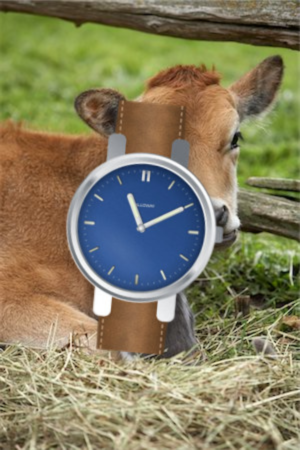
11:10
